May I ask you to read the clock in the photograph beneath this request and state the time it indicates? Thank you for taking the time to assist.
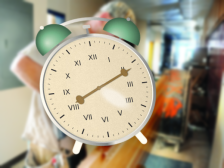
8:11
